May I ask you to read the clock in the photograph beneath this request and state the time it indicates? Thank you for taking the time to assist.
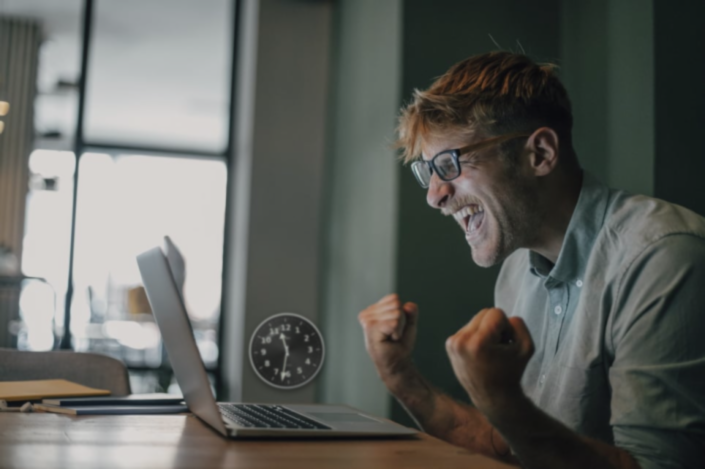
11:32
